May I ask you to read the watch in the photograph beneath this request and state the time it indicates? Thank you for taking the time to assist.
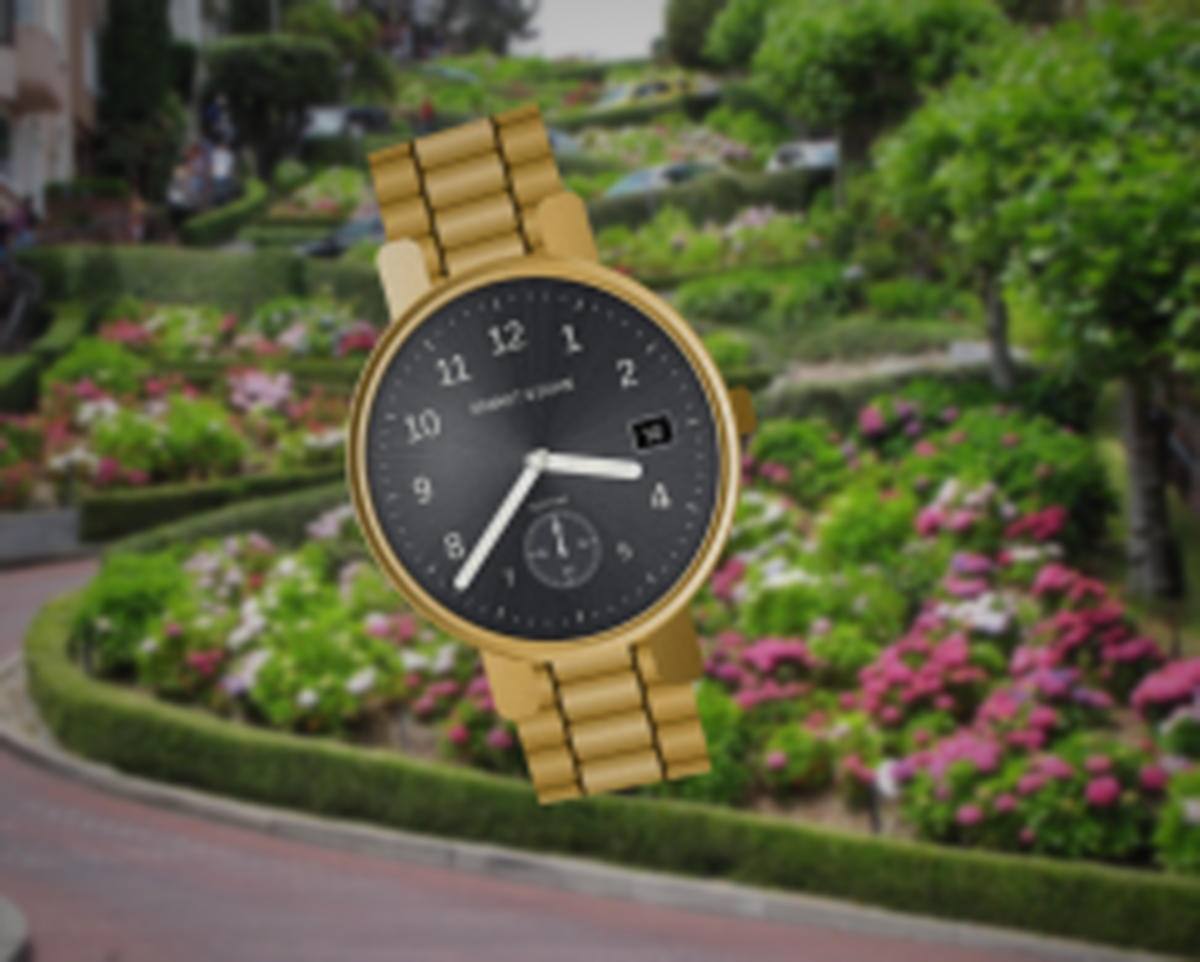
3:38
